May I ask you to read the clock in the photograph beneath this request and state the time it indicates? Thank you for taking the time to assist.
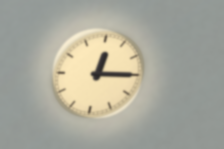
12:15
